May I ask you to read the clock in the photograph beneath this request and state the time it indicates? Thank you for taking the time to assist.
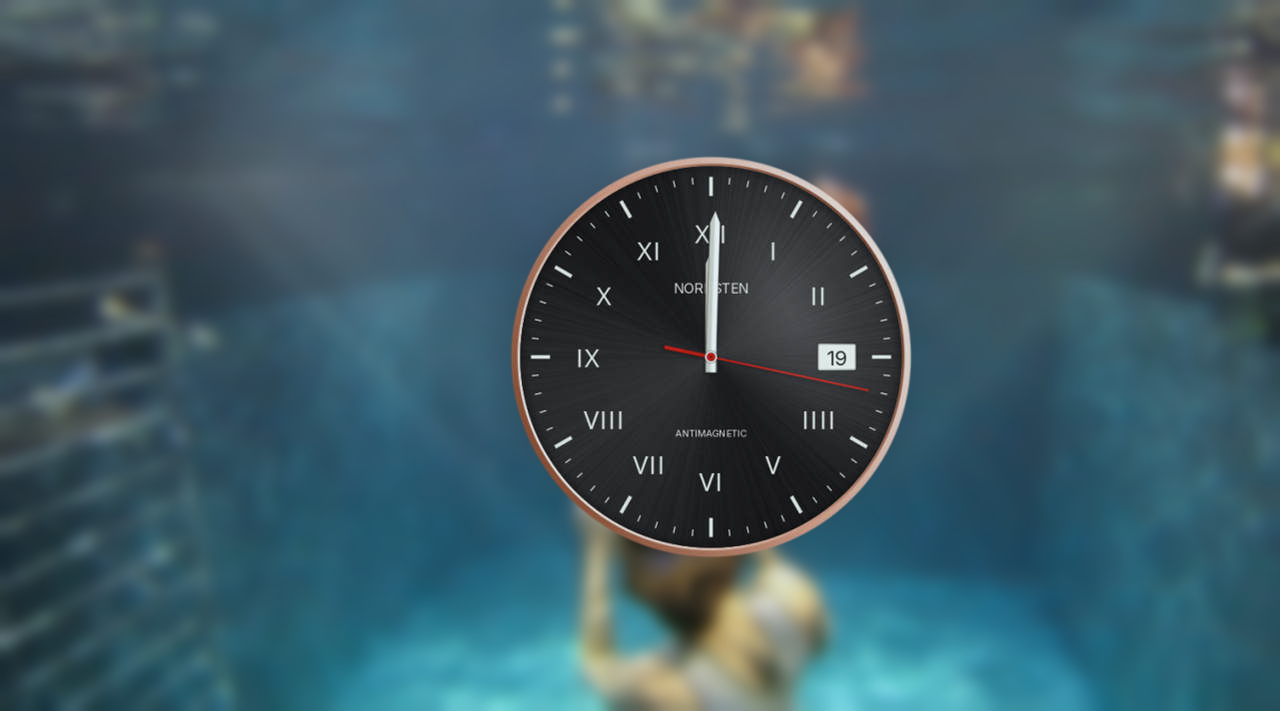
12:00:17
